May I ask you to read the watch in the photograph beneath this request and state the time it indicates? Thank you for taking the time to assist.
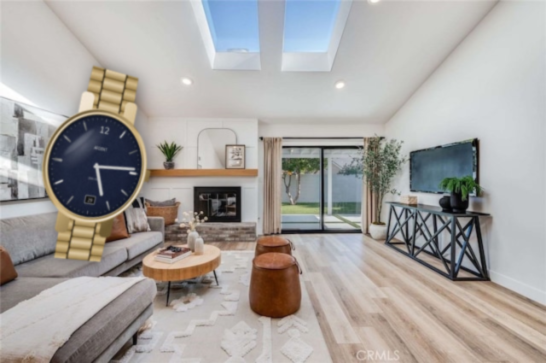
5:14
